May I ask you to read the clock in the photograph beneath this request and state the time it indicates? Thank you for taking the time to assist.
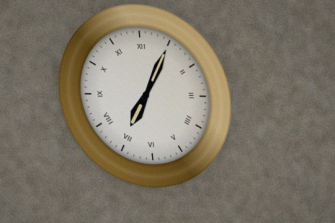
7:05
